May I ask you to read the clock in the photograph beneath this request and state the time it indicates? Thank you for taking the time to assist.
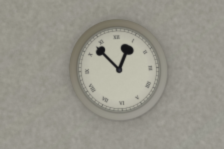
12:53
